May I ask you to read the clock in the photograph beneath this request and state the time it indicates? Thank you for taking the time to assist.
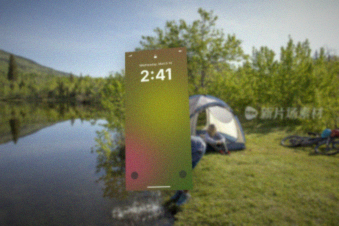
2:41
